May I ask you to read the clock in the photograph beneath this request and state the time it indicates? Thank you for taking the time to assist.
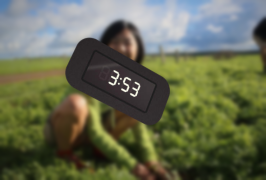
3:53
